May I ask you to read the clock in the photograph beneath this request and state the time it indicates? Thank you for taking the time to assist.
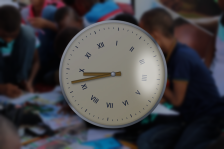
9:47
